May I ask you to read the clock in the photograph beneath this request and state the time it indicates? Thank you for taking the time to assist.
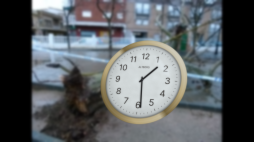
1:29
